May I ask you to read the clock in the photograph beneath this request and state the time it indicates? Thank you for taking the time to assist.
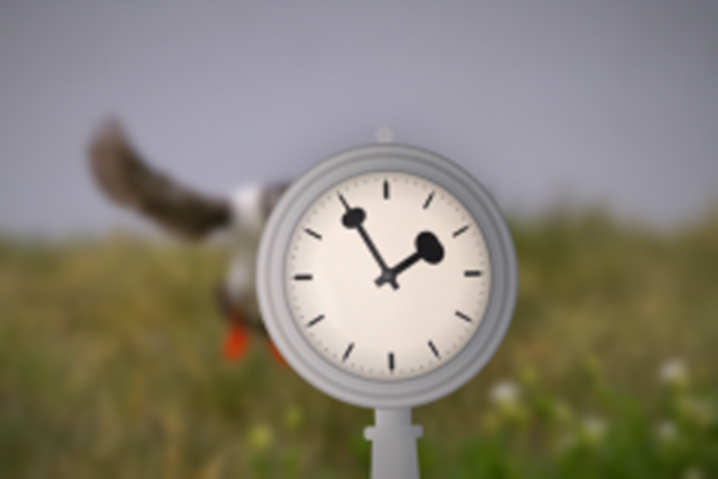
1:55
